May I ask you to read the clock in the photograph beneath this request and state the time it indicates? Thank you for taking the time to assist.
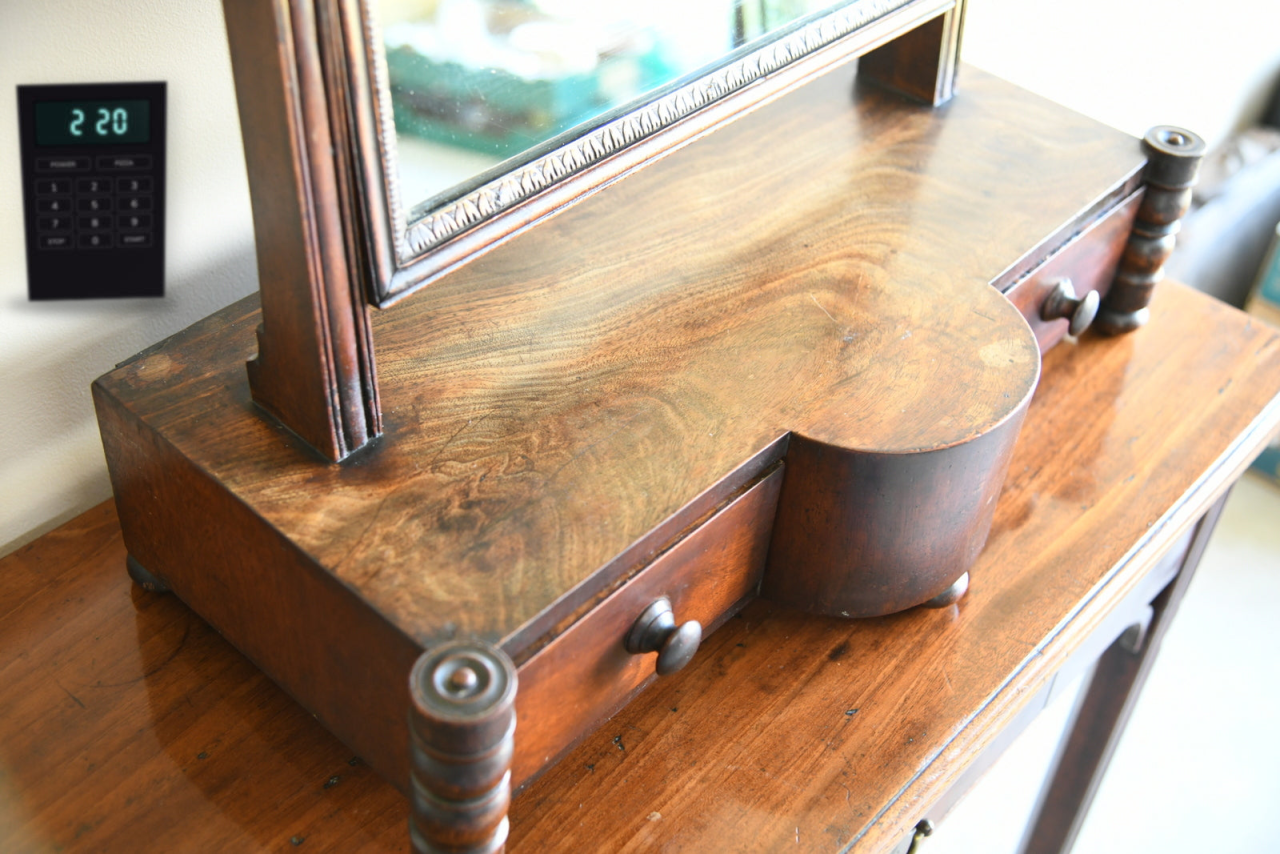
2:20
